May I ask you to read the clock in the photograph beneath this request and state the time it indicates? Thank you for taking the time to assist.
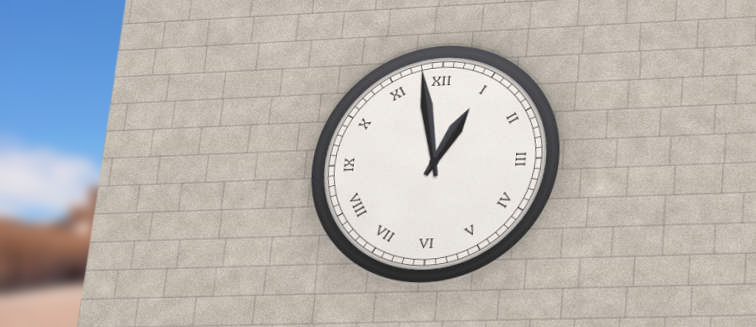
12:58
